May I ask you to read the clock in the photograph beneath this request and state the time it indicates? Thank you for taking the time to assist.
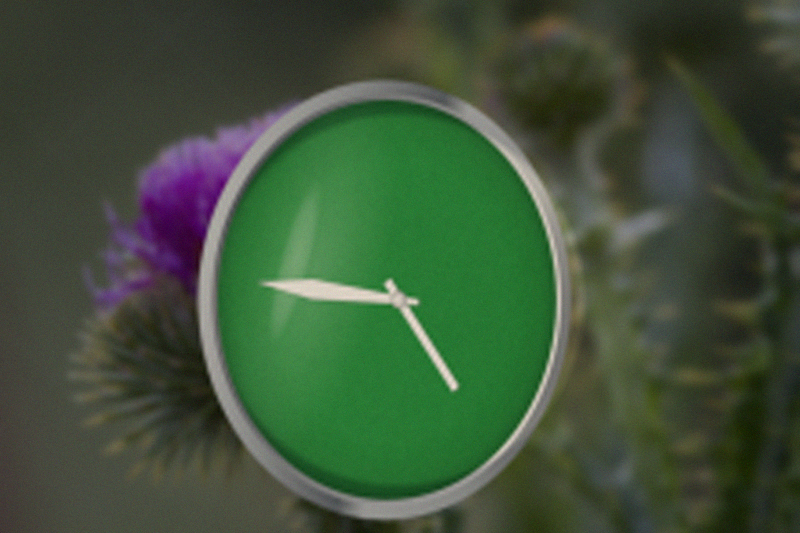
4:46
